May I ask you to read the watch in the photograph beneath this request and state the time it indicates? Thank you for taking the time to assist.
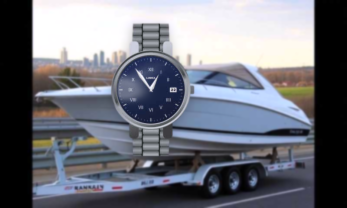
12:54
